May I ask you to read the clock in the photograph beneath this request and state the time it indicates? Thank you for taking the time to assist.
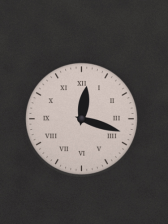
12:18
